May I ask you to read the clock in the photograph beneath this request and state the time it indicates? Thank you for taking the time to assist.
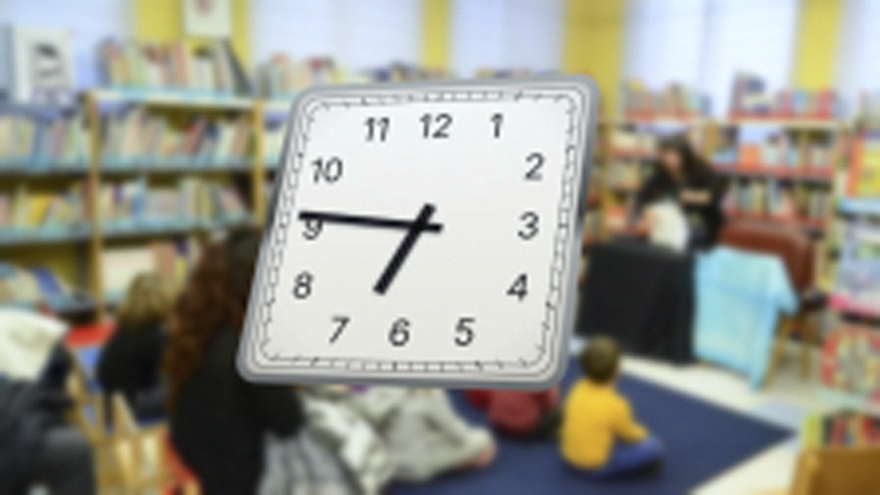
6:46
